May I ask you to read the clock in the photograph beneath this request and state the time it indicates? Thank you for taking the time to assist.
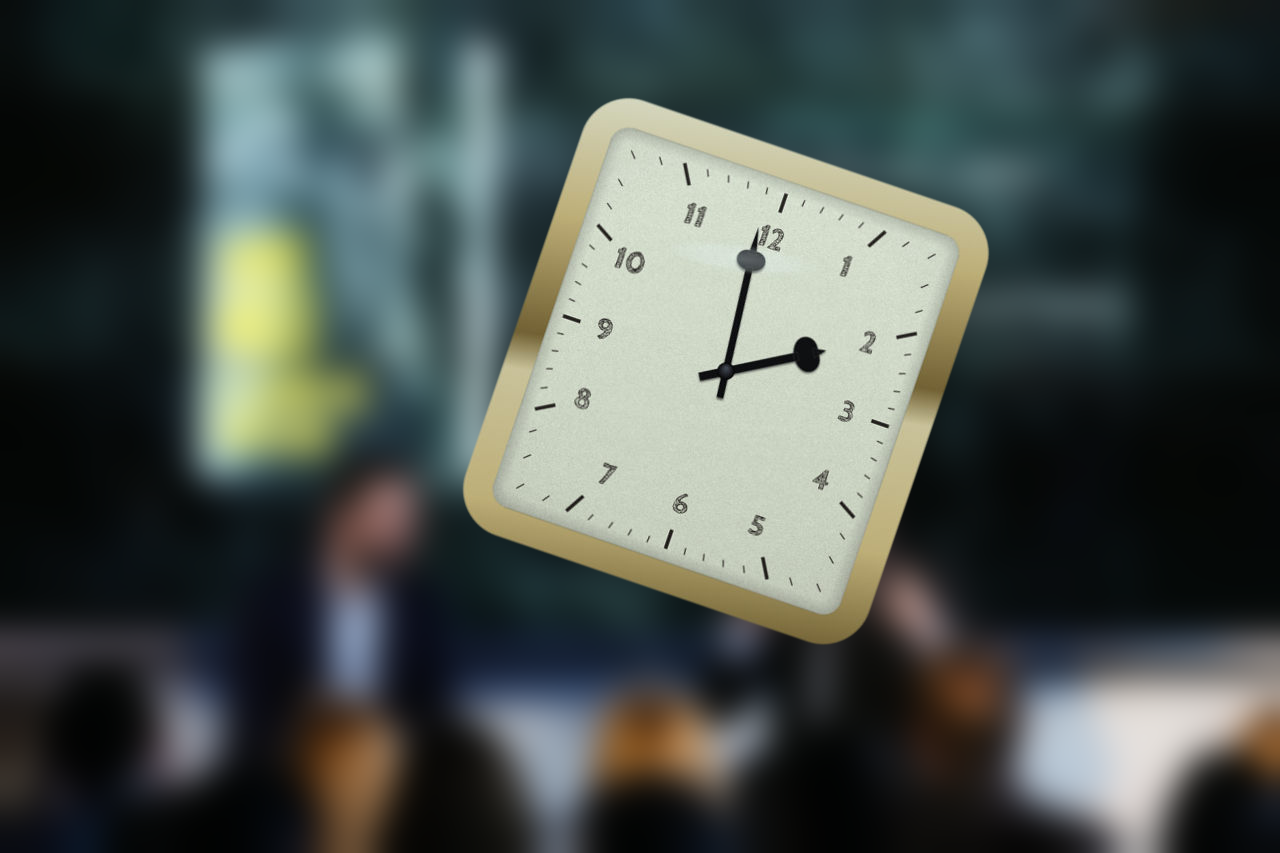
1:59
